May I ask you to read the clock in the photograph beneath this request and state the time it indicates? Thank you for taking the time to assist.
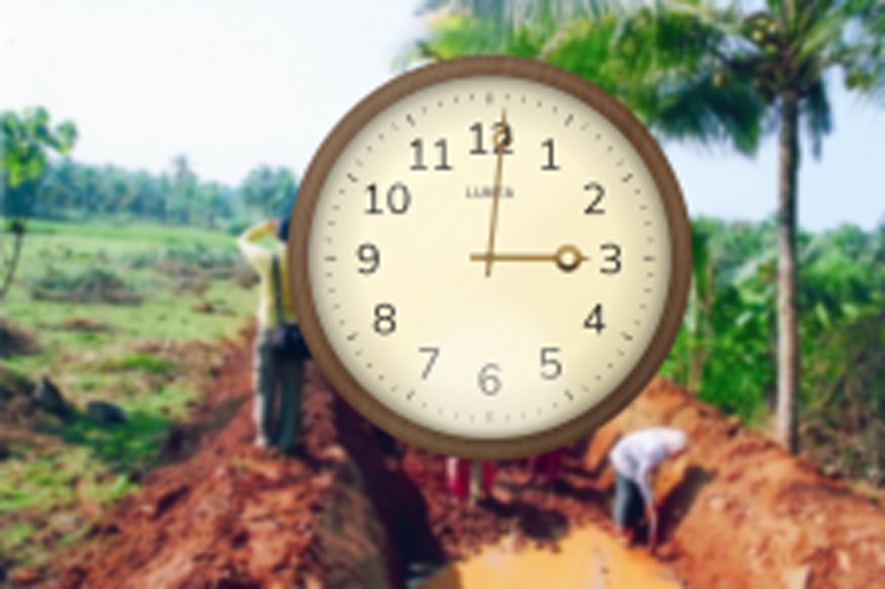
3:01
